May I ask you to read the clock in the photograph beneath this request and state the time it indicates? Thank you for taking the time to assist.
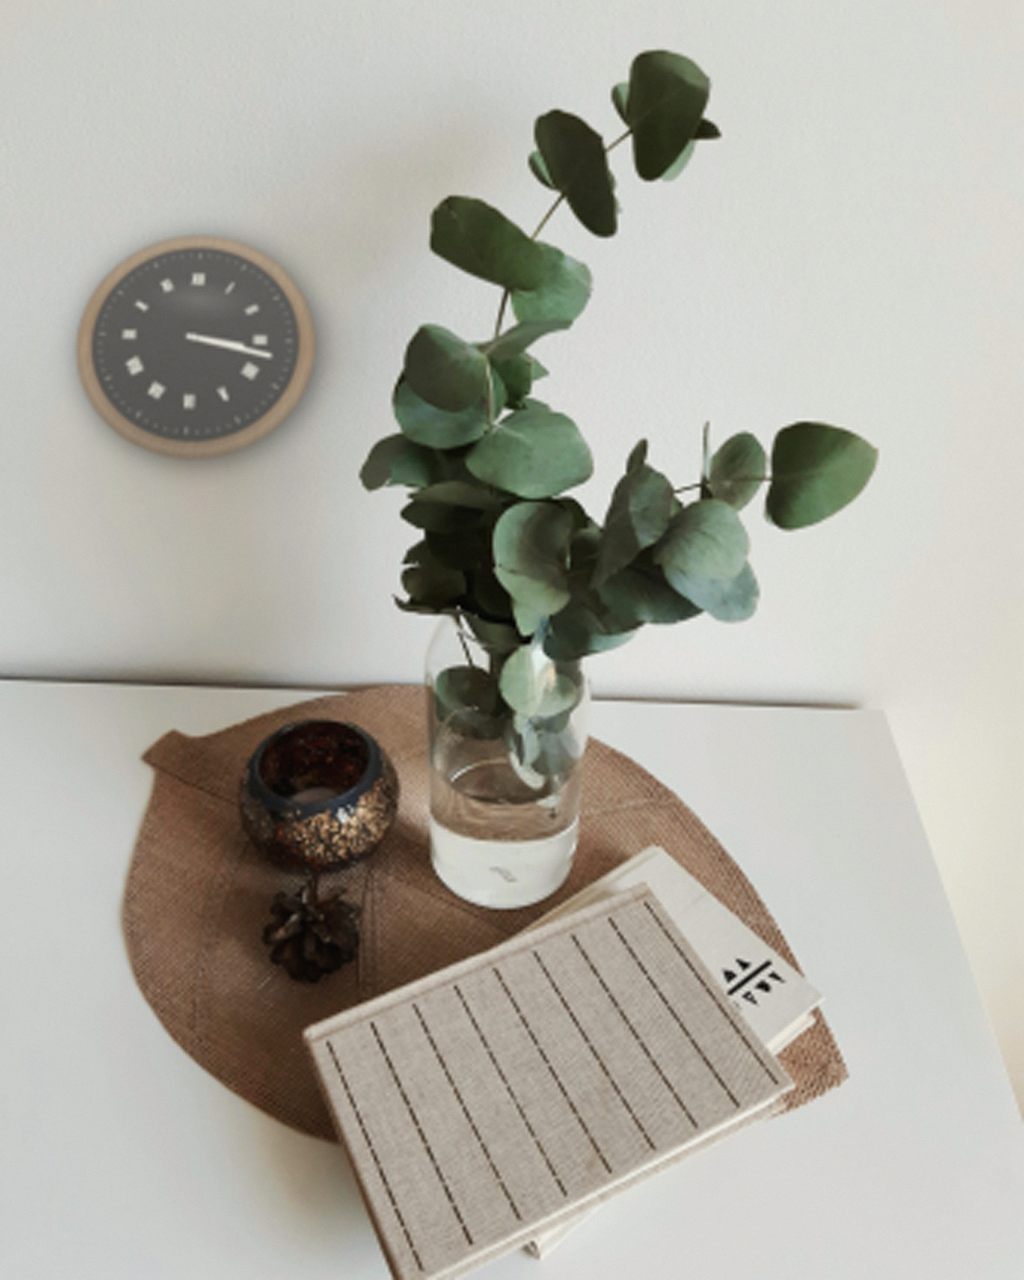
3:17
